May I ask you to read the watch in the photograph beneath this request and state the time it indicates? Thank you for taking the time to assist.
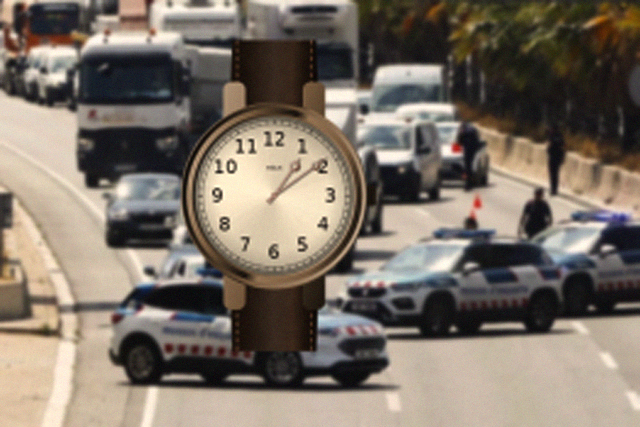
1:09
